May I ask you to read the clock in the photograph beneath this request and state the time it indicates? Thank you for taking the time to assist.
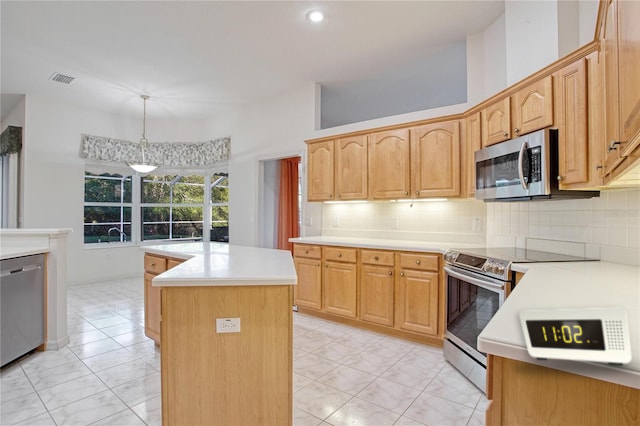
11:02
